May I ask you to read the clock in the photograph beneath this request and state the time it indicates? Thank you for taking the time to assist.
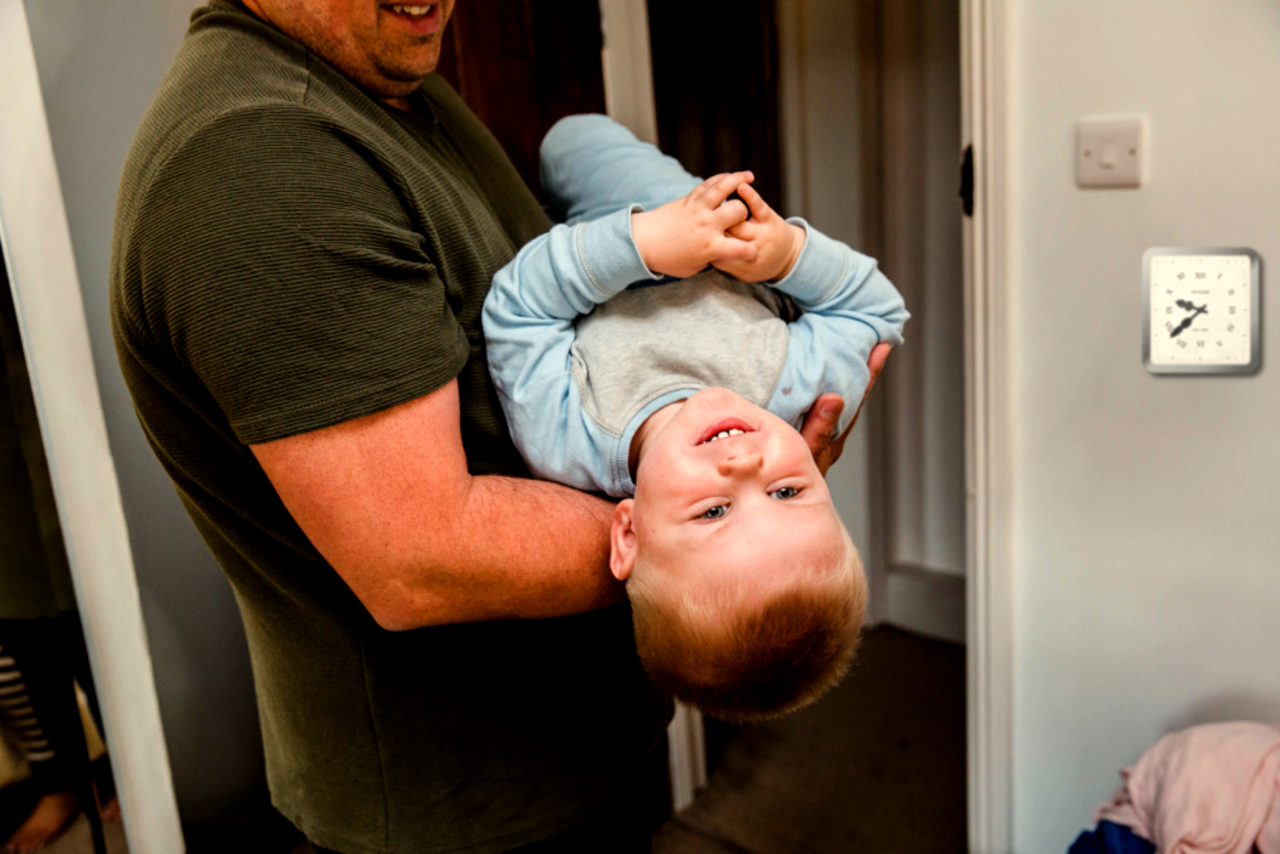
9:38
